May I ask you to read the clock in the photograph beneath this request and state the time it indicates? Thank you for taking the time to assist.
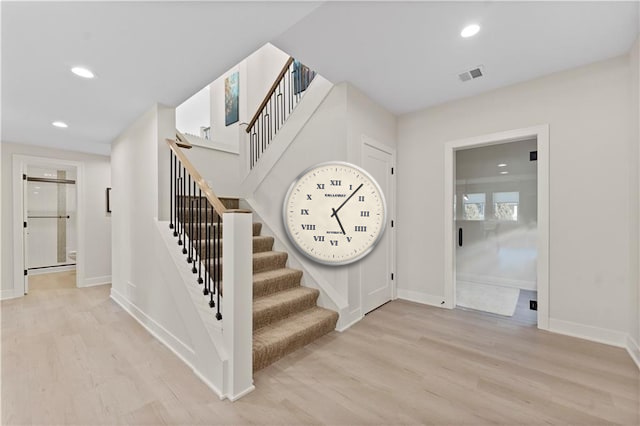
5:07
